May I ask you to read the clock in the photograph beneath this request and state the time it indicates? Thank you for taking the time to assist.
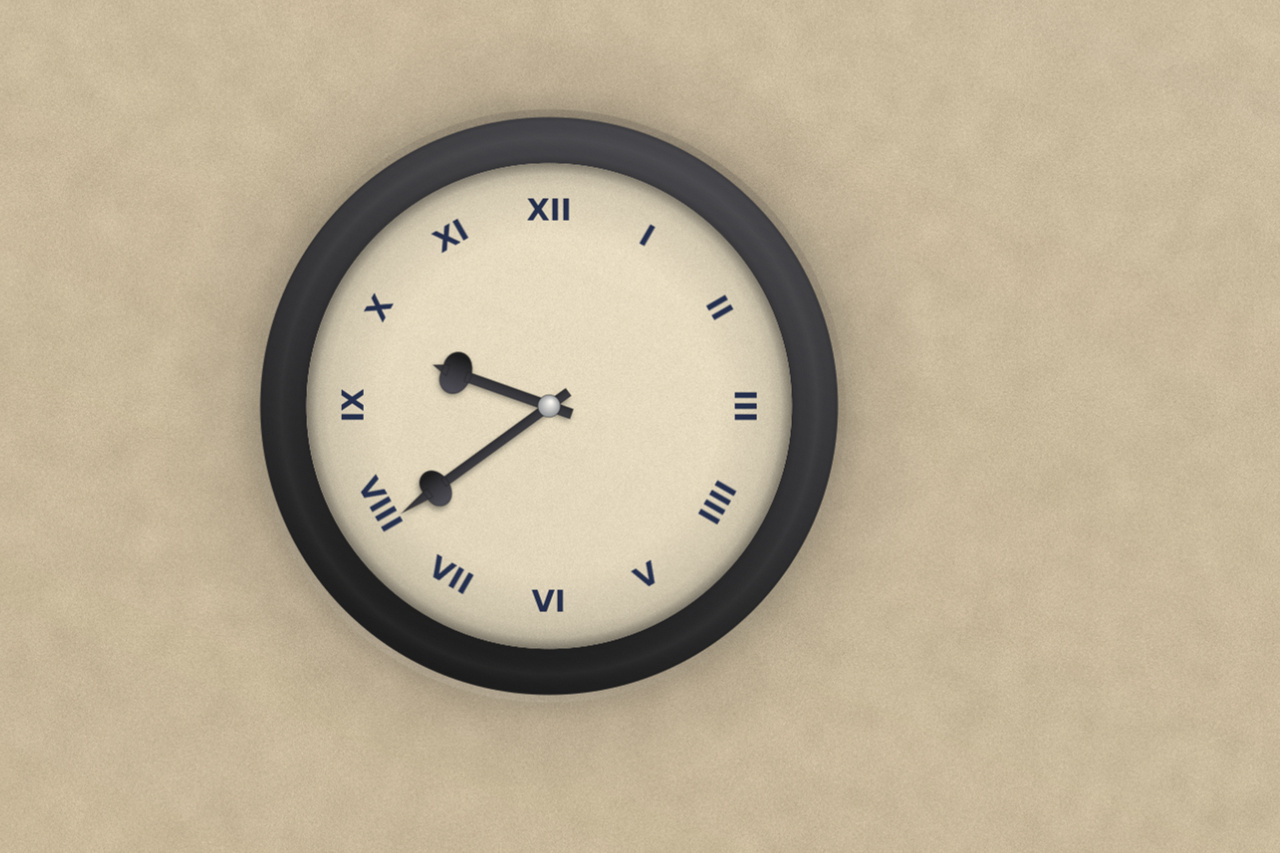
9:39
